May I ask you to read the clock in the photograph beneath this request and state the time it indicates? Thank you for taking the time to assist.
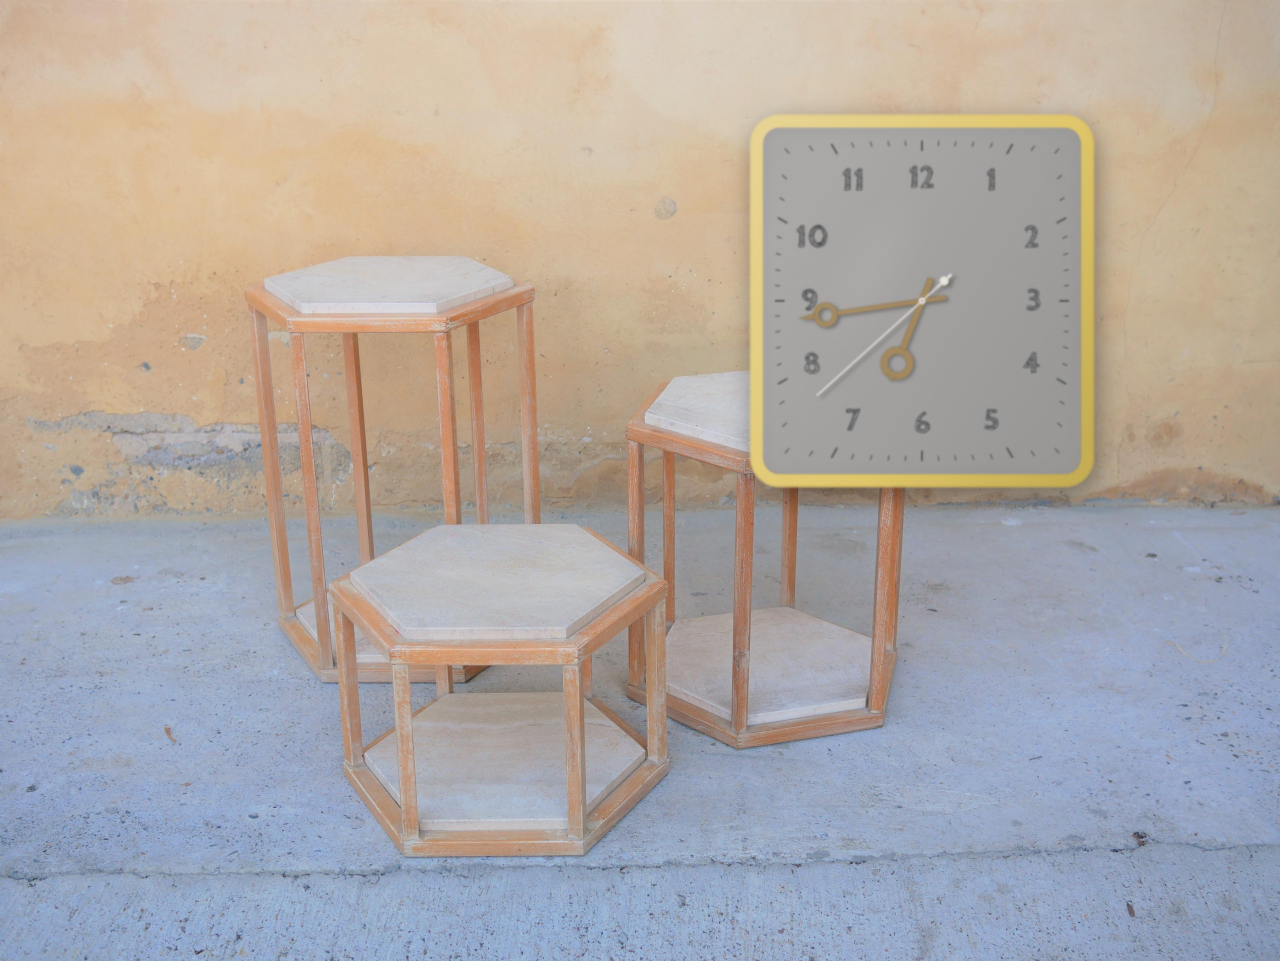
6:43:38
